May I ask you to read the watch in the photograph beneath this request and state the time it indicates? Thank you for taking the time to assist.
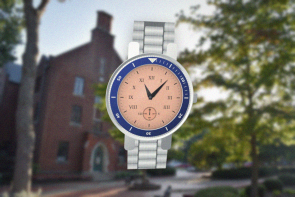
11:07
